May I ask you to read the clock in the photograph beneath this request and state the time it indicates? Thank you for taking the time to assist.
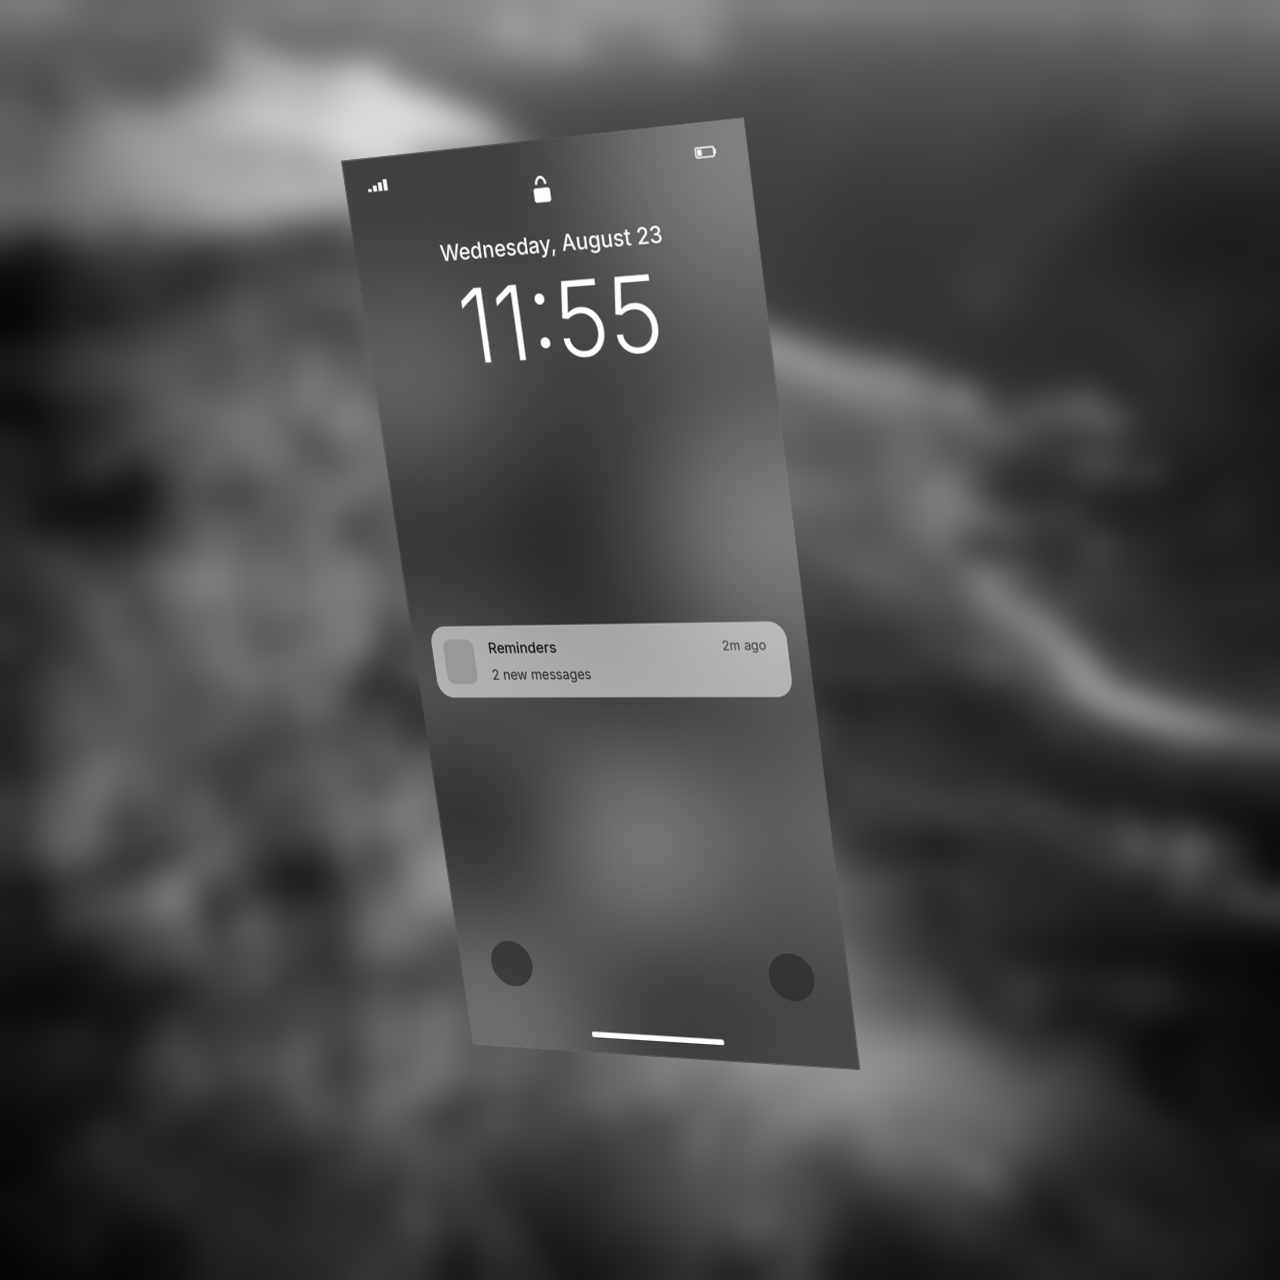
11:55
